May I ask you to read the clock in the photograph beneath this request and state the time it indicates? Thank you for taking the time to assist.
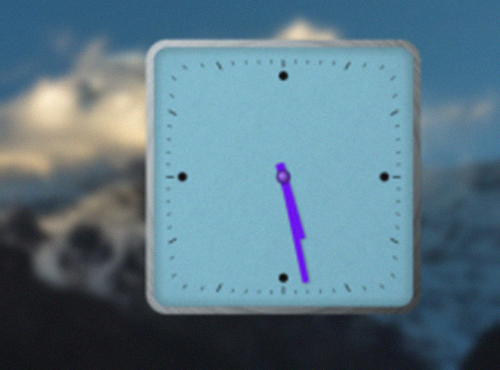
5:28
